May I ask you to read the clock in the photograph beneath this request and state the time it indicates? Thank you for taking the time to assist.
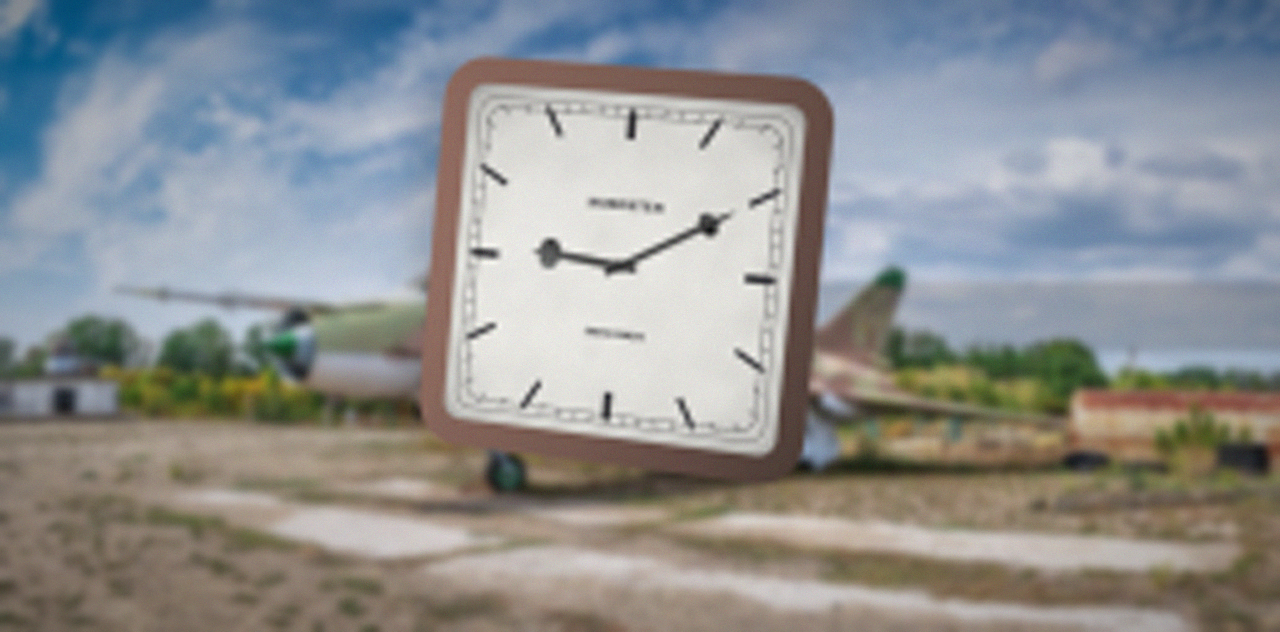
9:10
